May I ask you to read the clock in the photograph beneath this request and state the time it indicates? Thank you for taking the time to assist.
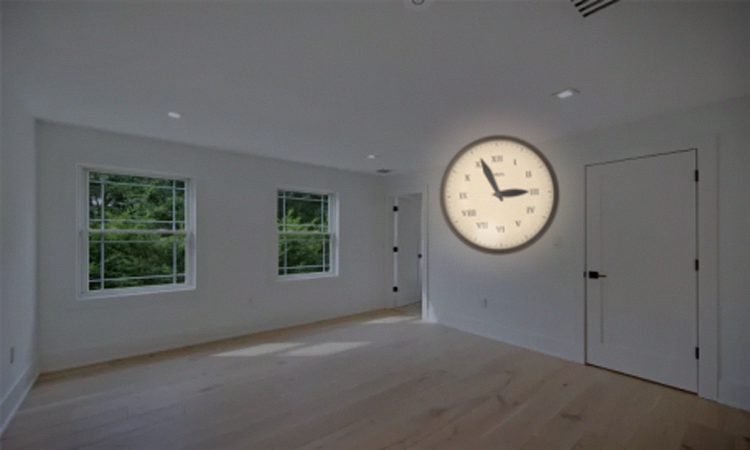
2:56
